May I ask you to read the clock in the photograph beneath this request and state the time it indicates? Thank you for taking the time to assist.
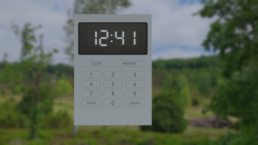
12:41
